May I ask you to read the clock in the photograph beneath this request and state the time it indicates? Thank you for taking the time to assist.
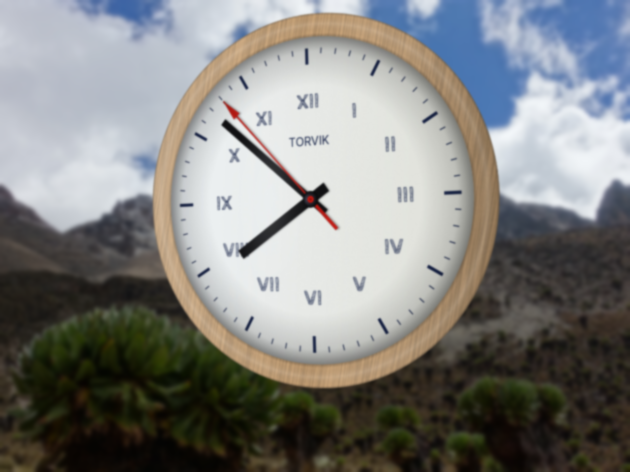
7:51:53
